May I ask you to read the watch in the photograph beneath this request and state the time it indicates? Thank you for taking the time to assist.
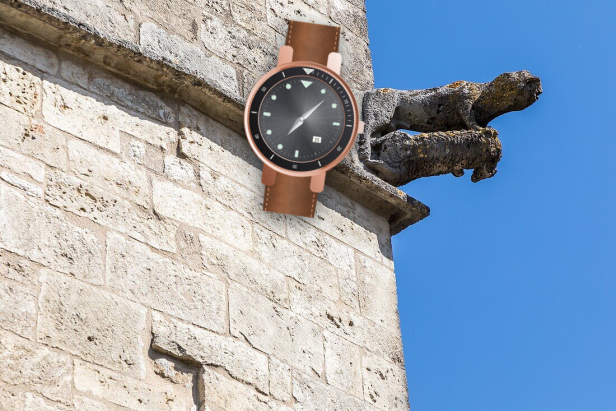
7:07
